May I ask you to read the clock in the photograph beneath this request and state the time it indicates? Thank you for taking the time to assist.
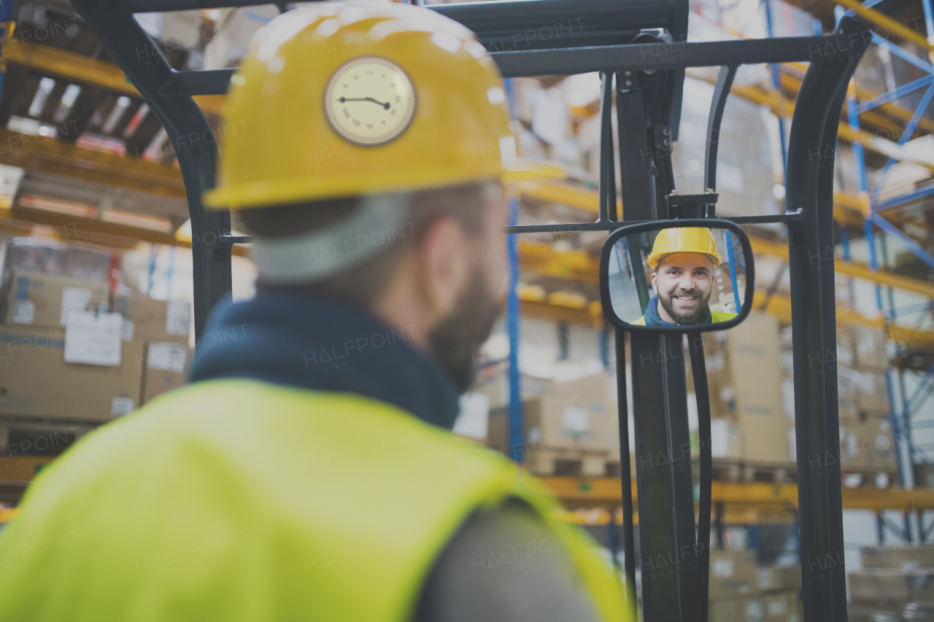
3:45
